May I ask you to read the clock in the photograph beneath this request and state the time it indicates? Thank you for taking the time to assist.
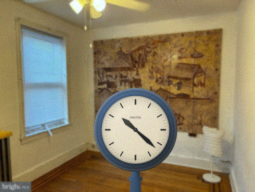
10:22
